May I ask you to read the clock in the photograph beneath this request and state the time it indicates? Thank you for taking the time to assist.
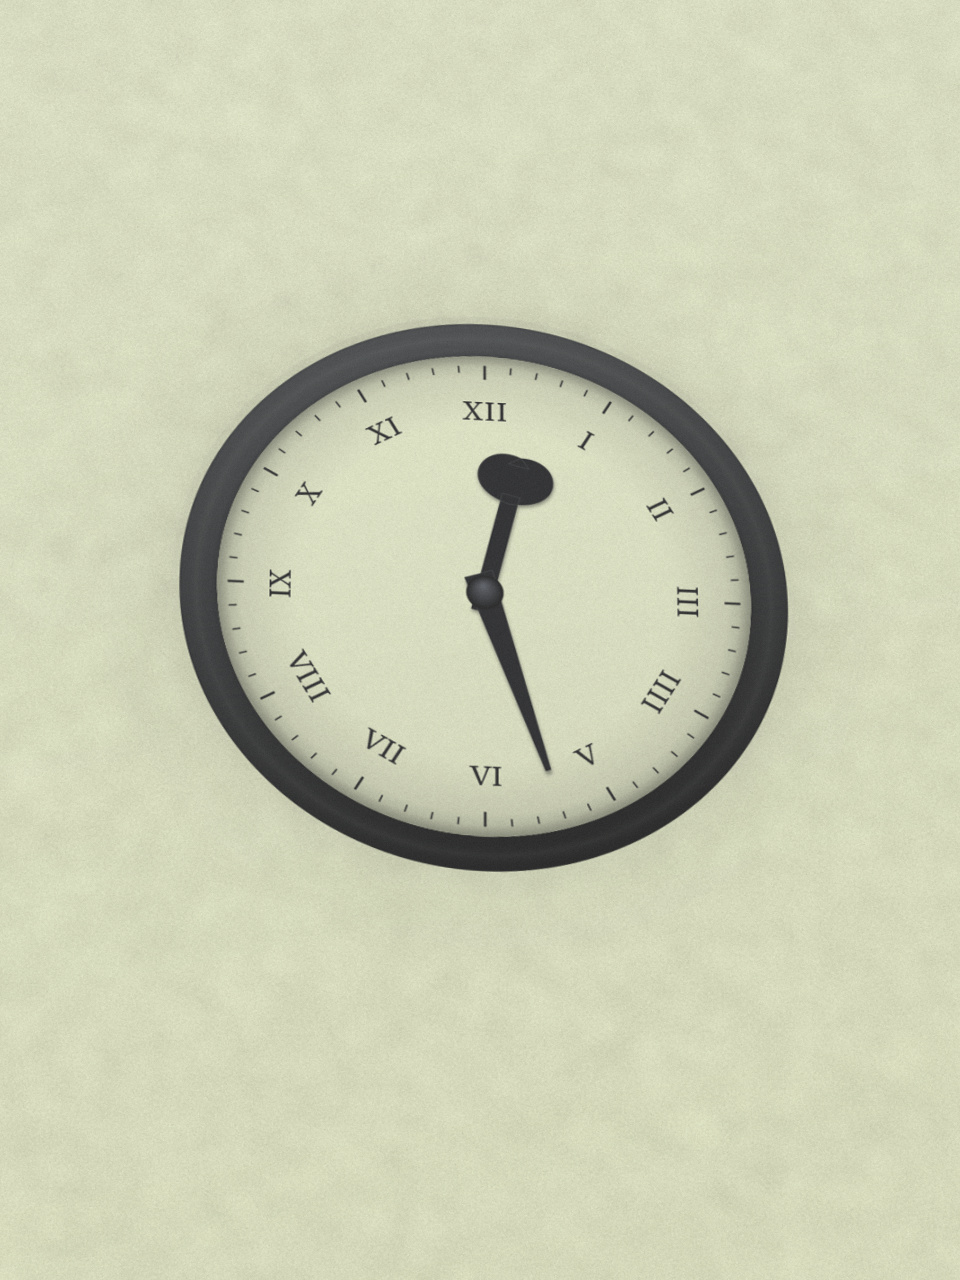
12:27
